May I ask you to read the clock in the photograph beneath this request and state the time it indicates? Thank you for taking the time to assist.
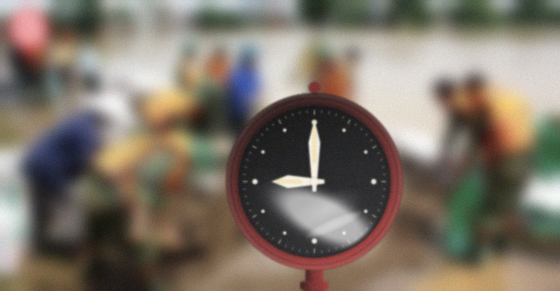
9:00
